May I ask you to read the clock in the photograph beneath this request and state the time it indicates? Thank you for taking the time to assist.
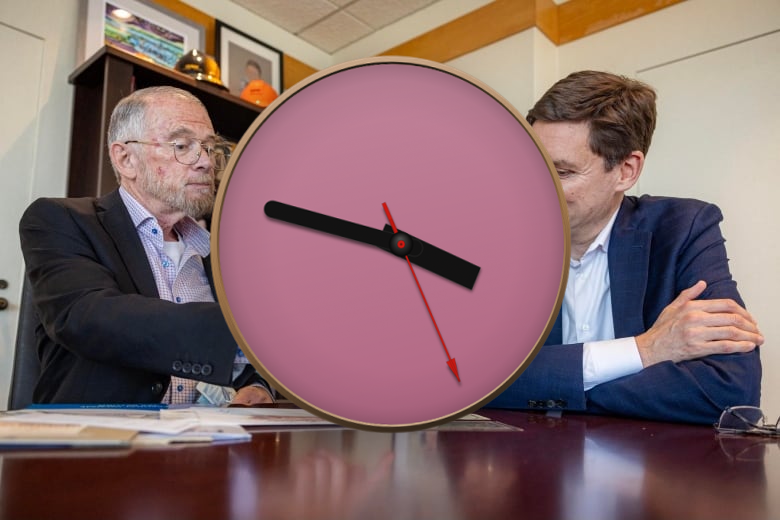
3:47:26
